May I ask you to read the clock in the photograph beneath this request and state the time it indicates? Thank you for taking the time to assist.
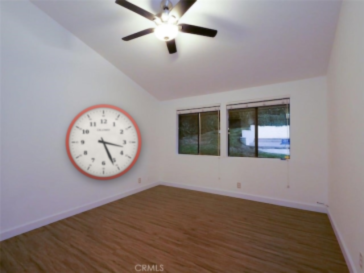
3:26
